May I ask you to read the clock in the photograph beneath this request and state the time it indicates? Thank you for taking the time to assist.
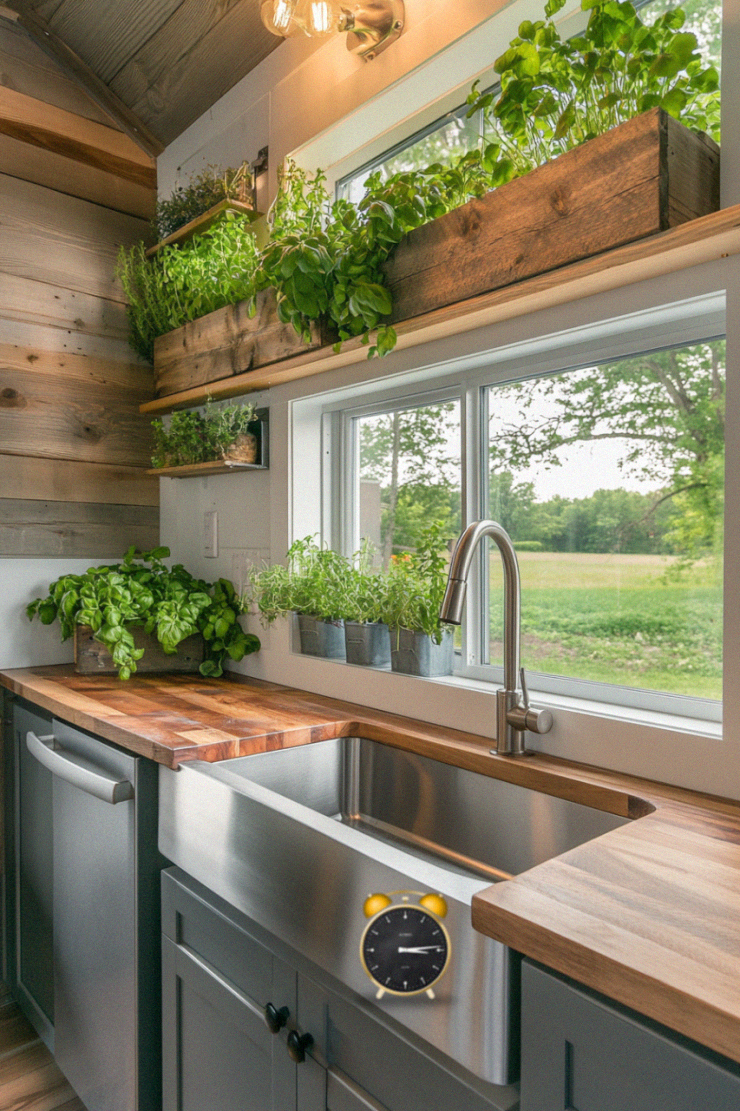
3:14
